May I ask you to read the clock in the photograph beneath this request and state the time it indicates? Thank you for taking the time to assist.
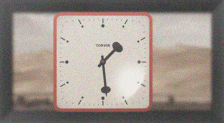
1:29
